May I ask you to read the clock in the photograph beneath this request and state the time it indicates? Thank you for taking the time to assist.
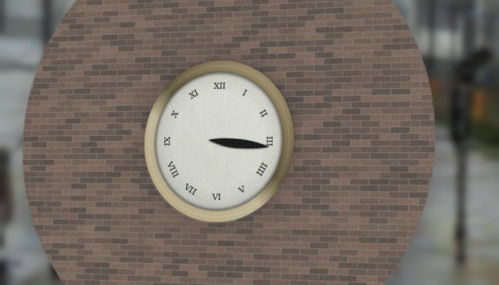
3:16
